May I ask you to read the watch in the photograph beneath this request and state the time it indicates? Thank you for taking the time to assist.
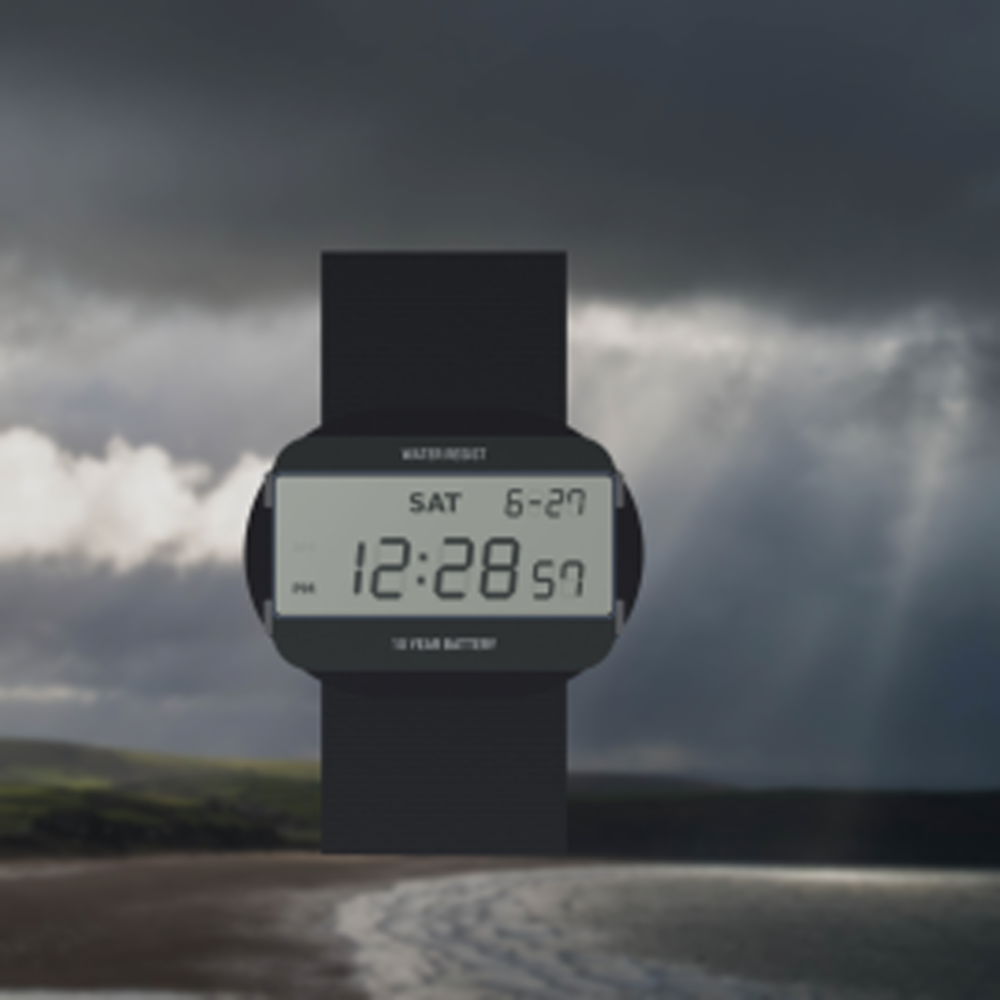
12:28:57
